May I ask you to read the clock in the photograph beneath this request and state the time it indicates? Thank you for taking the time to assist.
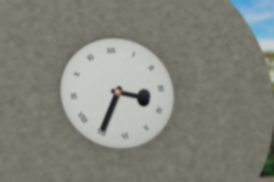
3:35
